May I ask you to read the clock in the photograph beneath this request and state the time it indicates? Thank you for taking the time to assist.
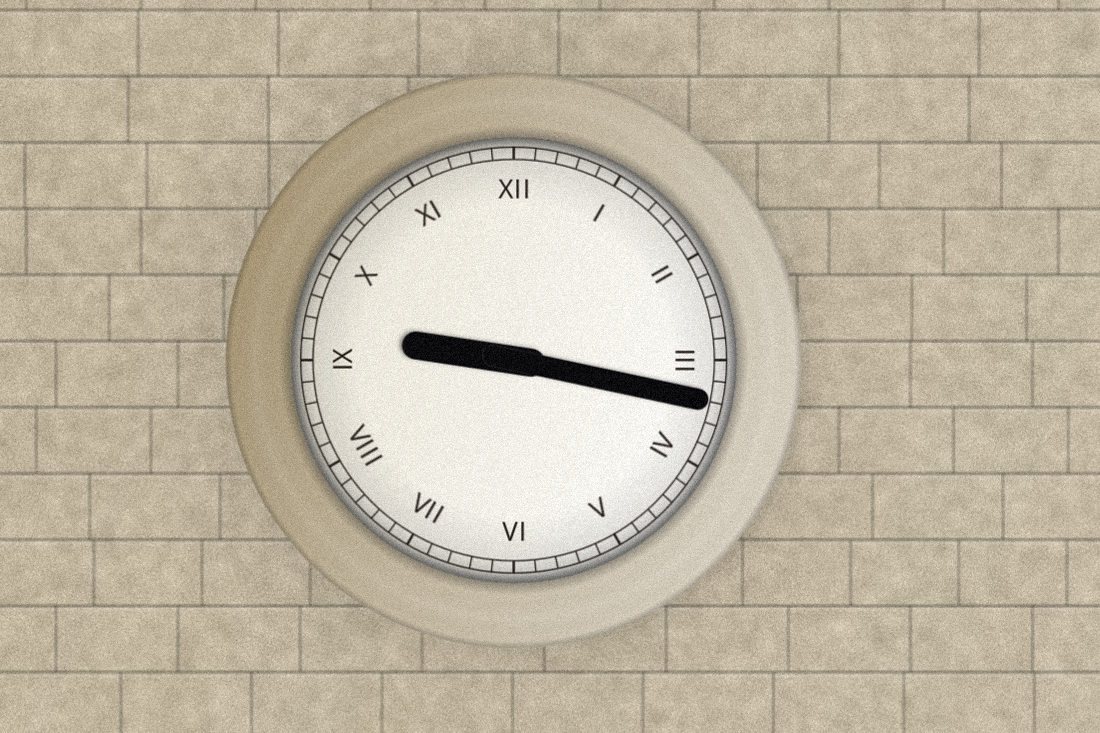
9:17
